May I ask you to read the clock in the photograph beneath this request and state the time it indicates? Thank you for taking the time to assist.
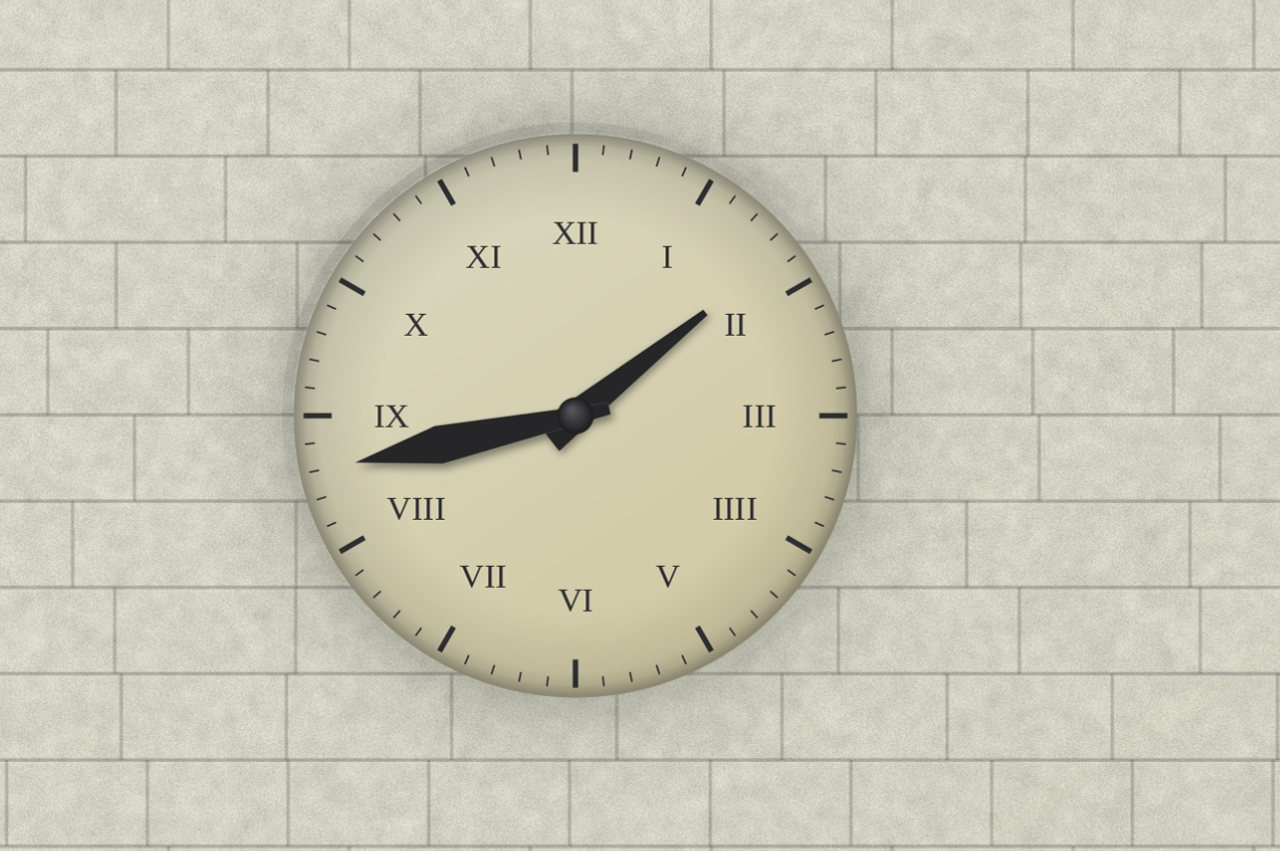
1:43
